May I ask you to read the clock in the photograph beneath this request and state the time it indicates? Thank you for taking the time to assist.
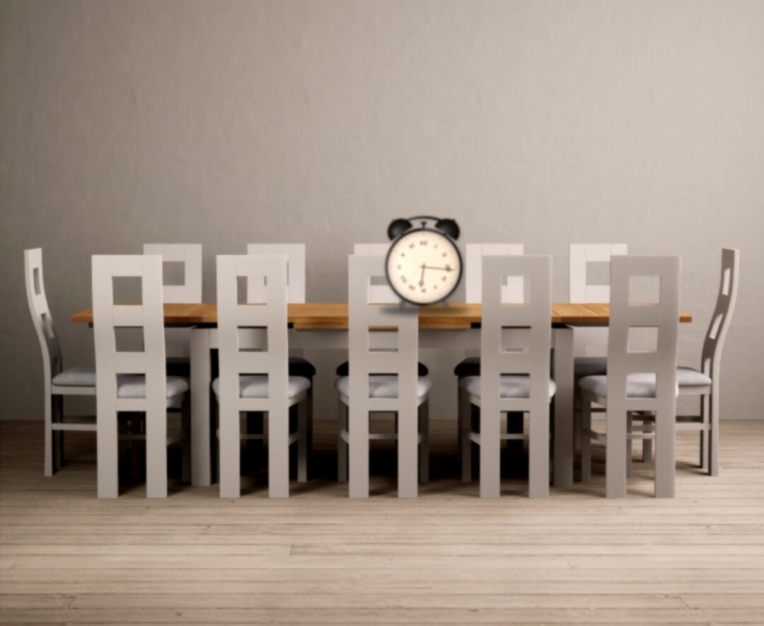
6:16
